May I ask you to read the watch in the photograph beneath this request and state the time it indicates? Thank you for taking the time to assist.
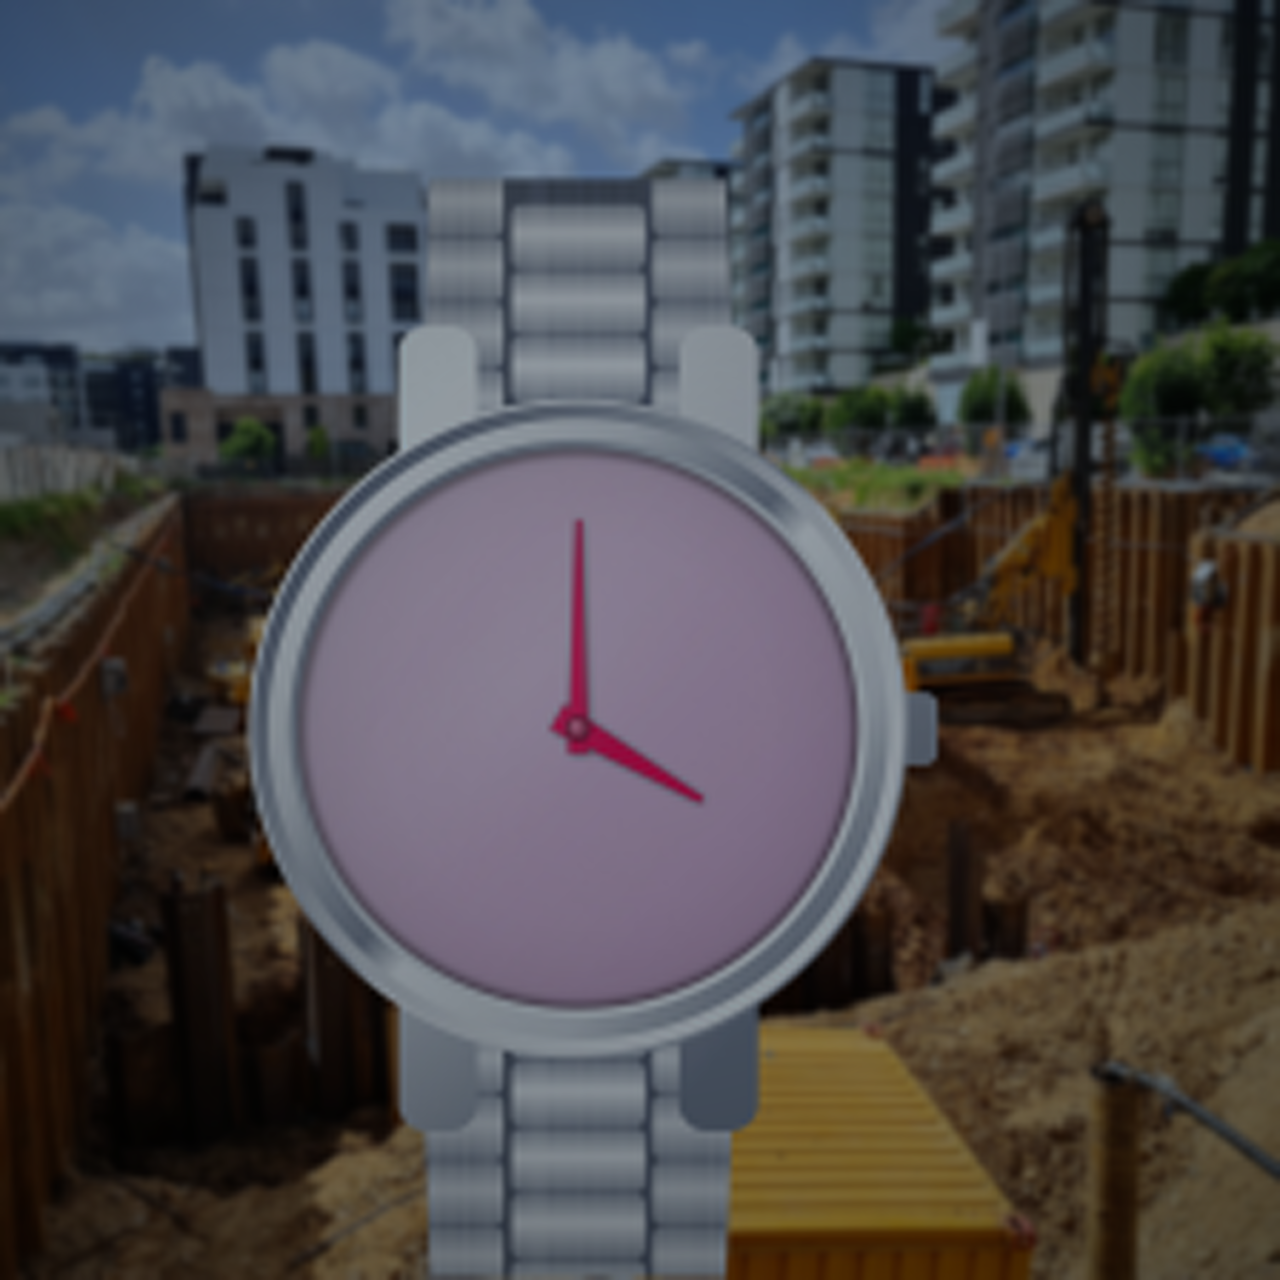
4:00
